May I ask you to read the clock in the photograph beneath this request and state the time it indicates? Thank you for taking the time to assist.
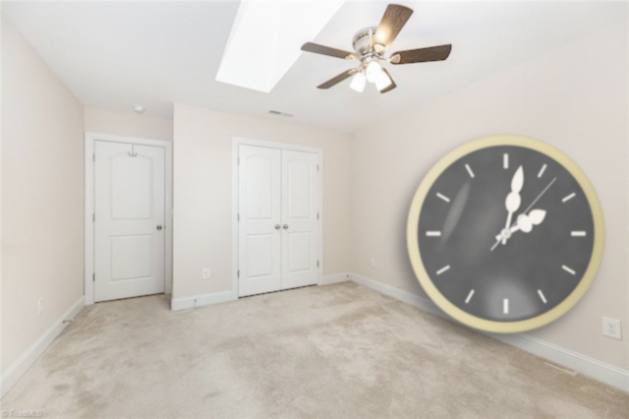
2:02:07
